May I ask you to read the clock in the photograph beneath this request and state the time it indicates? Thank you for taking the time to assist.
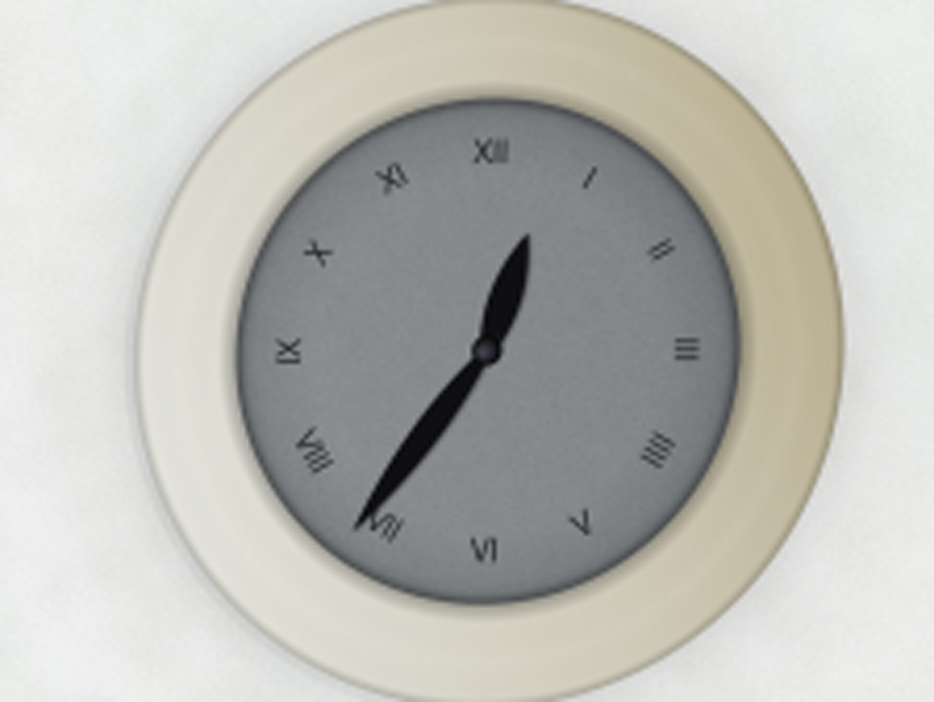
12:36
